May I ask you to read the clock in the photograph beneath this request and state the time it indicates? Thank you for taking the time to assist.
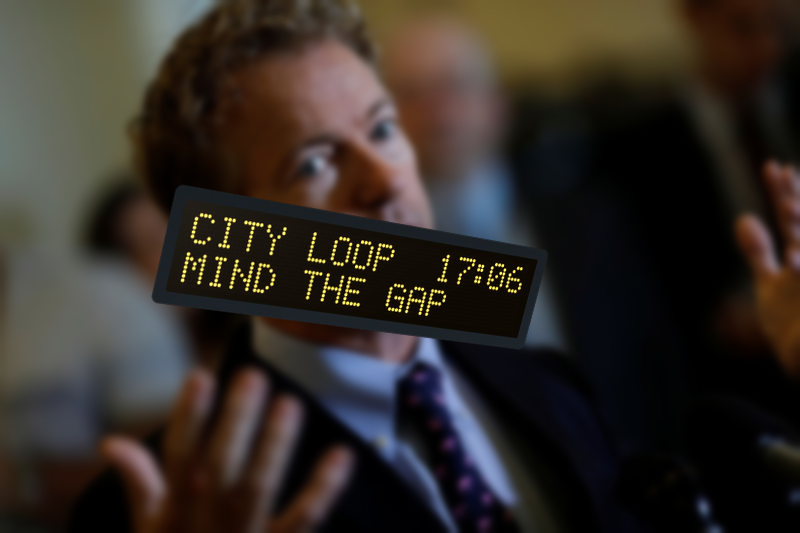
17:06
